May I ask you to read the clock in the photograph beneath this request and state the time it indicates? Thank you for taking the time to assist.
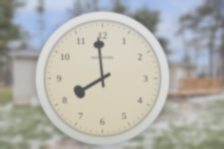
7:59
